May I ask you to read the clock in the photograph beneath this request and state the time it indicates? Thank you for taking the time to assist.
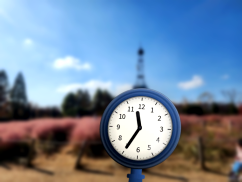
11:35
